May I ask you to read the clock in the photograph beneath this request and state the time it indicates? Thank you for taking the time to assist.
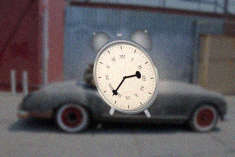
2:37
